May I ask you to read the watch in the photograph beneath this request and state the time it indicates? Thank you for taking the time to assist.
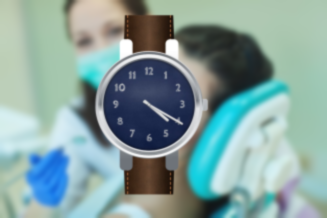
4:20
